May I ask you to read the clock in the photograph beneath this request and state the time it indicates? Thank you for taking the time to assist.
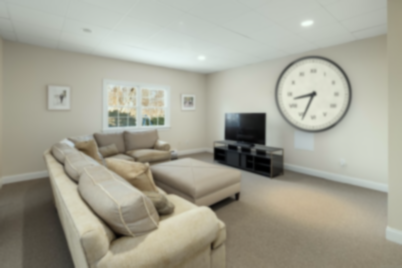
8:34
